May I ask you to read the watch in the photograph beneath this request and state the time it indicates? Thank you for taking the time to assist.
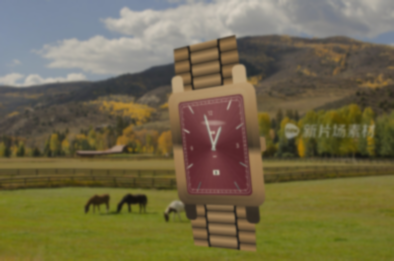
12:58
